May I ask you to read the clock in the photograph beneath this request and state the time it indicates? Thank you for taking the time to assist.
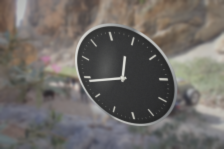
12:44
